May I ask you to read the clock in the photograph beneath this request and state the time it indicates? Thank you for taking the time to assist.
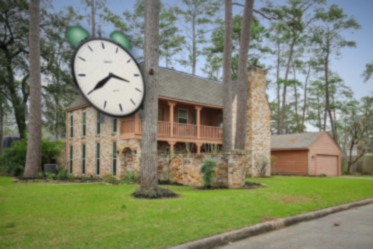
3:40
